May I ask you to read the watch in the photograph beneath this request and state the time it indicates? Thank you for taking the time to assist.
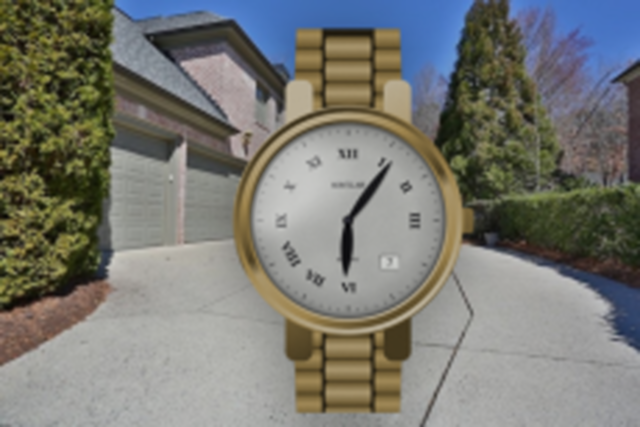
6:06
